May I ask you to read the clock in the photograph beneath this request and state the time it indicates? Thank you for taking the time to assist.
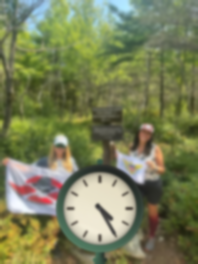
4:25
